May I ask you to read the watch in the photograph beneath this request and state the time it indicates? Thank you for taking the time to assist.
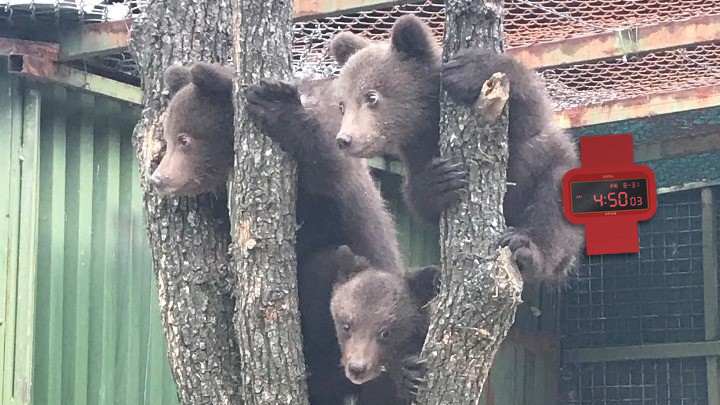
4:50:03
